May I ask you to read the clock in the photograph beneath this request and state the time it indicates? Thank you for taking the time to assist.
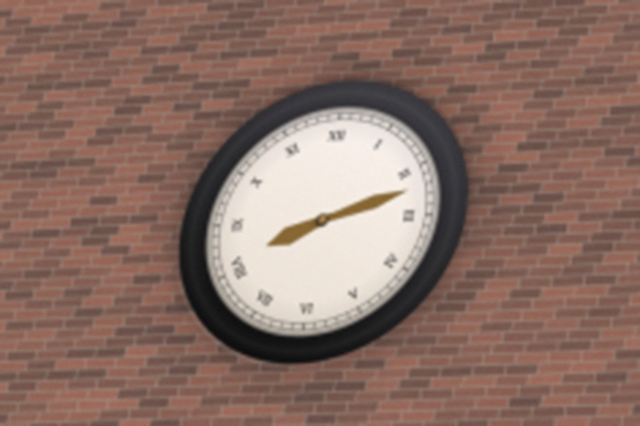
8:12
